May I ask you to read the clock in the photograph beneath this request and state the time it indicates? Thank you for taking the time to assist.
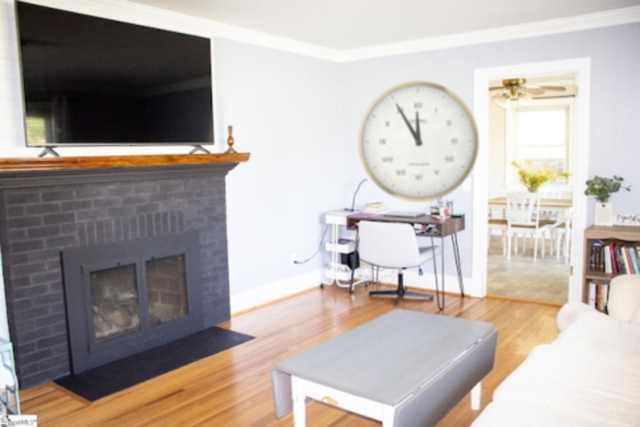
11:55
